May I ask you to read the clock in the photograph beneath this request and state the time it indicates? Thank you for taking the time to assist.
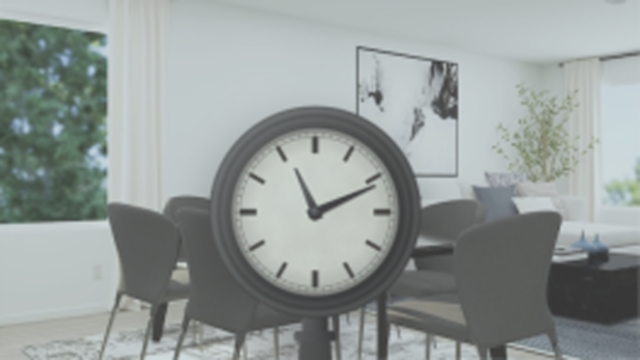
11:11
